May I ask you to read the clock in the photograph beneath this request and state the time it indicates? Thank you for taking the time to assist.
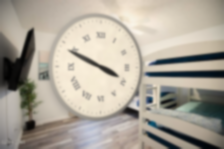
3:49
